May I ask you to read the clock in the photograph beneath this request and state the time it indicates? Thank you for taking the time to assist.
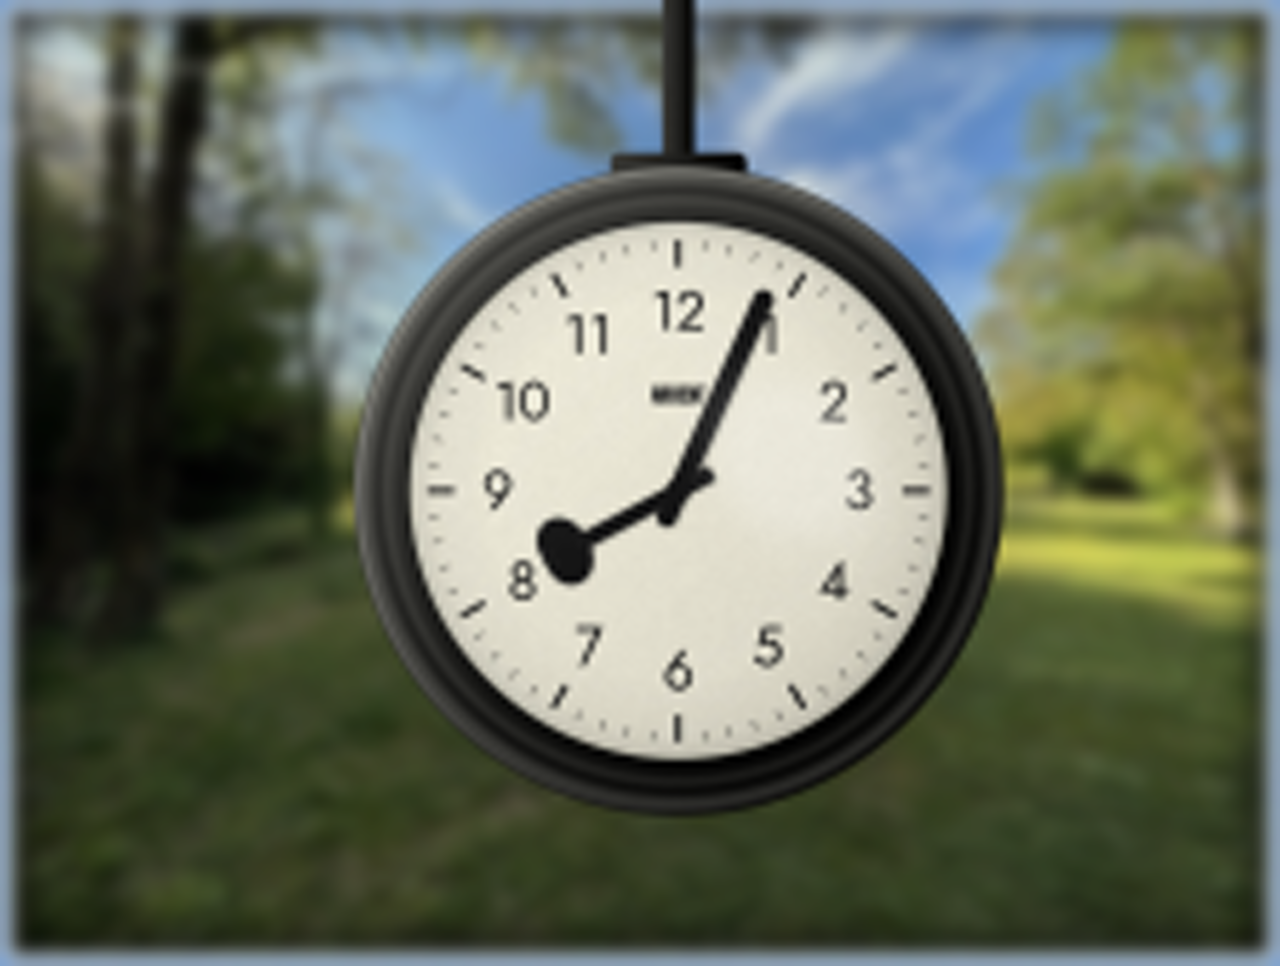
8:04
